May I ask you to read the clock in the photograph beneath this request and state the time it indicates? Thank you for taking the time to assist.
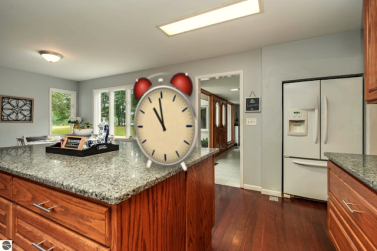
10:59
